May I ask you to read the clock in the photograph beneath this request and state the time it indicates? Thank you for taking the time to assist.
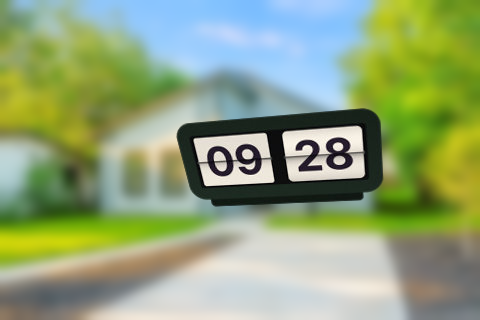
9:28
